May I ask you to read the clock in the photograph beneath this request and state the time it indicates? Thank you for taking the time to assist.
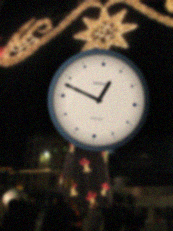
12:48
